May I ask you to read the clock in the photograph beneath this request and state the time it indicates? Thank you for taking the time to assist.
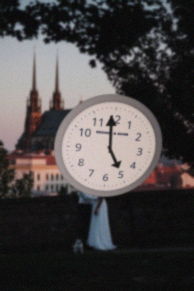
4:59
